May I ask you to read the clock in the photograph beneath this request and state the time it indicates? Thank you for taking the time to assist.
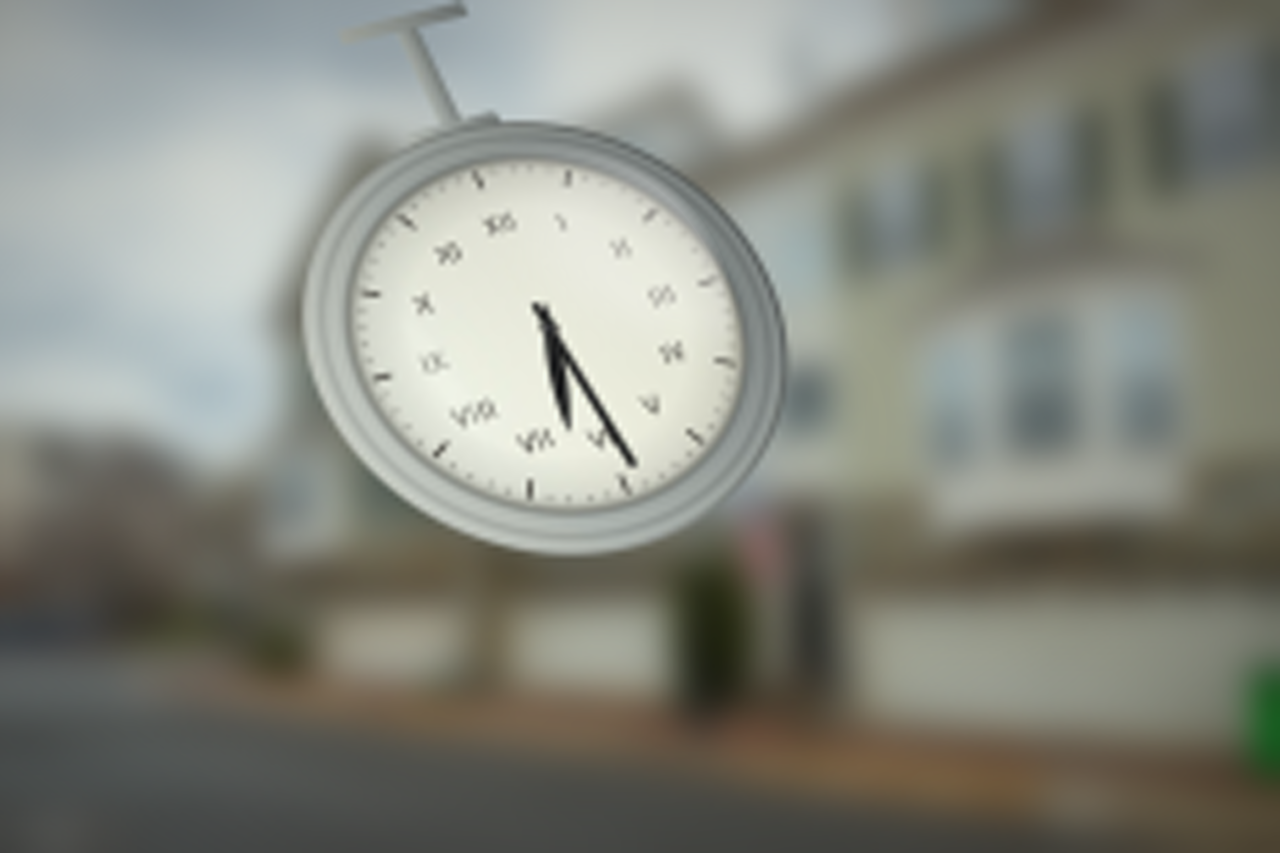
6:29
